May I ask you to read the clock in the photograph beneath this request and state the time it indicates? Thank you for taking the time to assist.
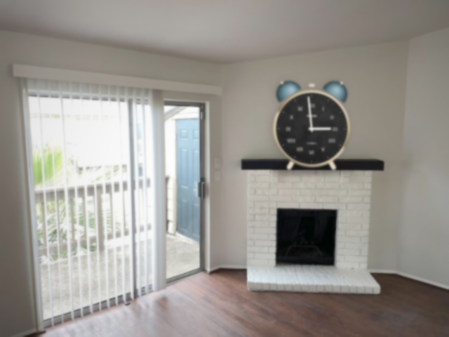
2:59
